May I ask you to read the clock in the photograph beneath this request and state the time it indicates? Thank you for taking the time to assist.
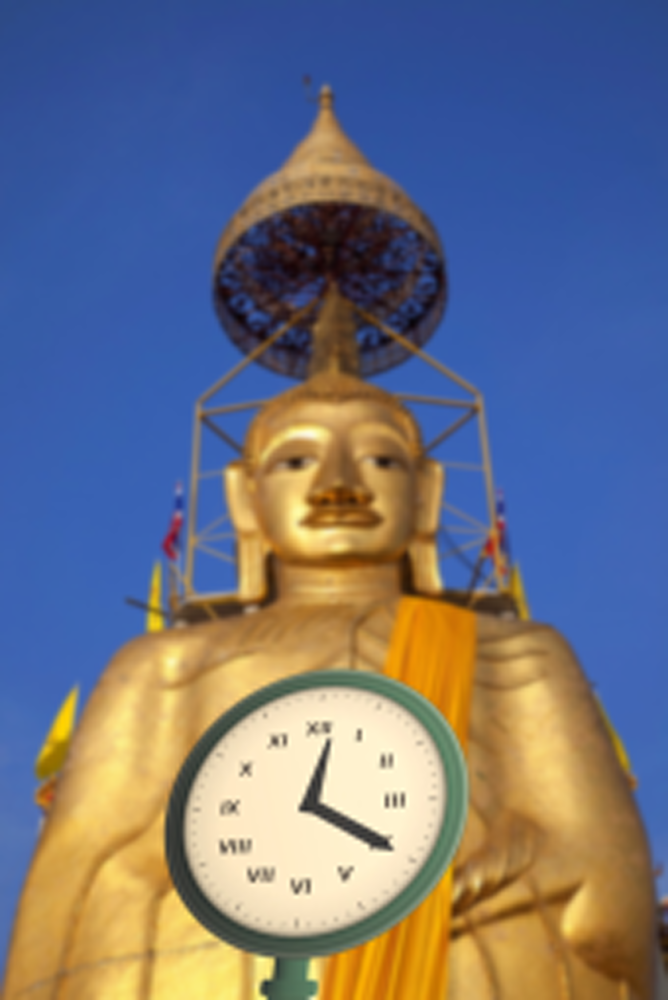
12:20
